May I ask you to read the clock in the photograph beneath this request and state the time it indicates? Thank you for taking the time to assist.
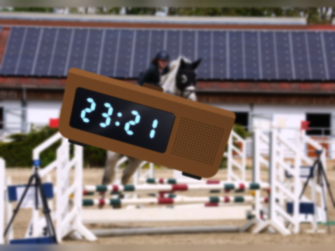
23:21
